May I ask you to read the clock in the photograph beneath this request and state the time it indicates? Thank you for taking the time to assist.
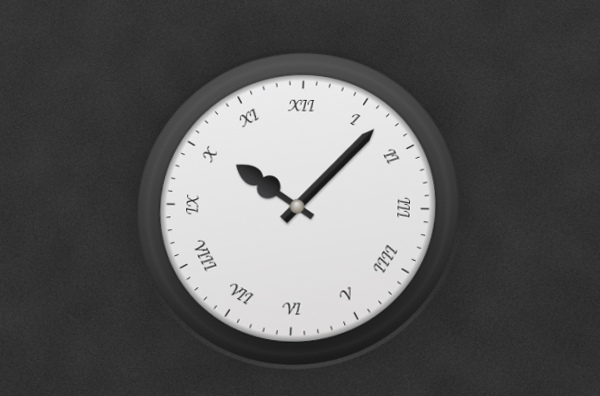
10:07
